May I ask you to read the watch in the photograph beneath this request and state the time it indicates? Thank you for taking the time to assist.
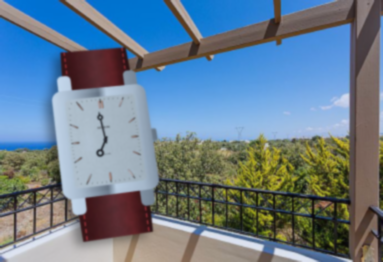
6:59
